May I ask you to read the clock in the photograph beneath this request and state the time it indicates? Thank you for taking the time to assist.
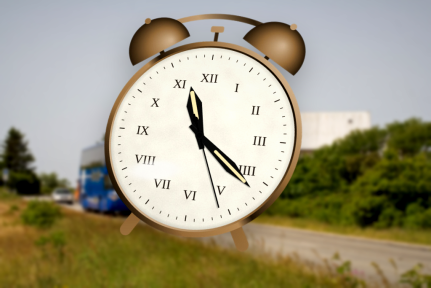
11:21:26
